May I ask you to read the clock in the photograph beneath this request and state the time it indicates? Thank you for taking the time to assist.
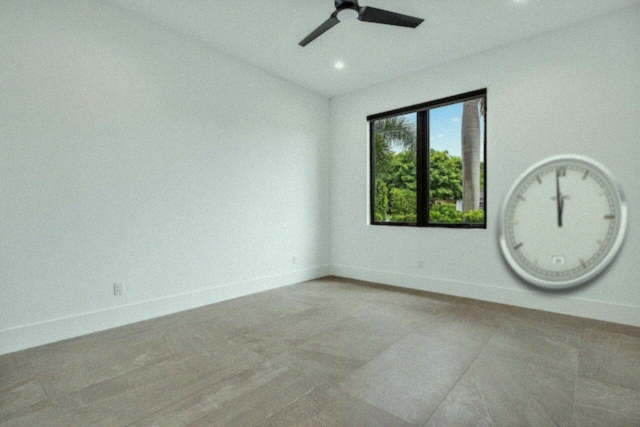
11:59
